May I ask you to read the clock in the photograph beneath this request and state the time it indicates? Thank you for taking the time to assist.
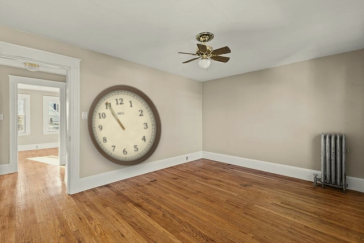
10:55
